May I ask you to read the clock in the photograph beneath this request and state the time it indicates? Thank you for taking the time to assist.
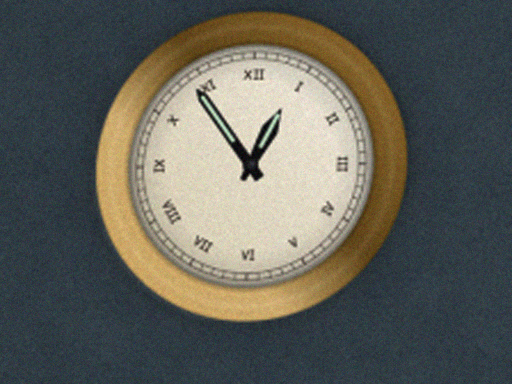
12:54
